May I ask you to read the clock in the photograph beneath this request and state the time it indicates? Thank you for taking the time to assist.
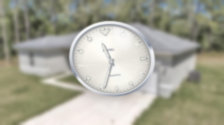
11:34
